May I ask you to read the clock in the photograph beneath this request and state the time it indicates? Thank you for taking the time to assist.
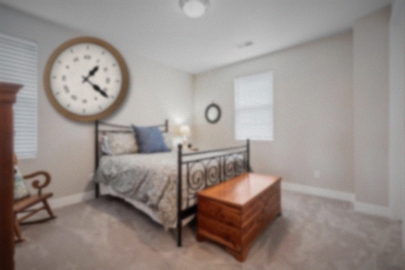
1:21
